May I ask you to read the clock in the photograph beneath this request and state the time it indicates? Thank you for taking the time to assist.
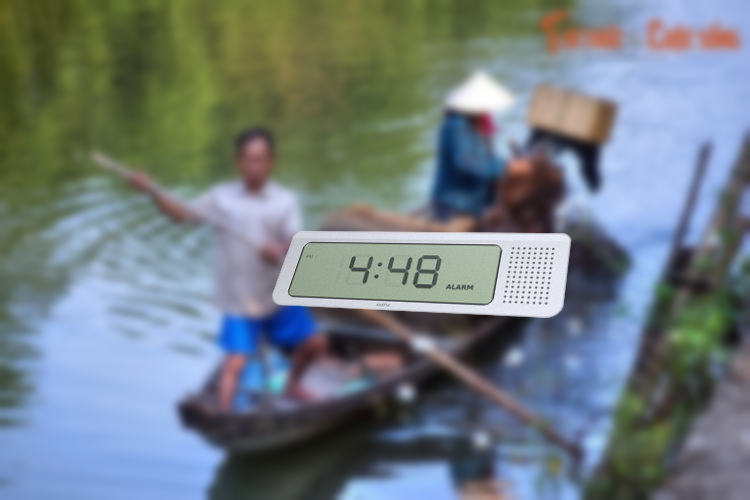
4:48
